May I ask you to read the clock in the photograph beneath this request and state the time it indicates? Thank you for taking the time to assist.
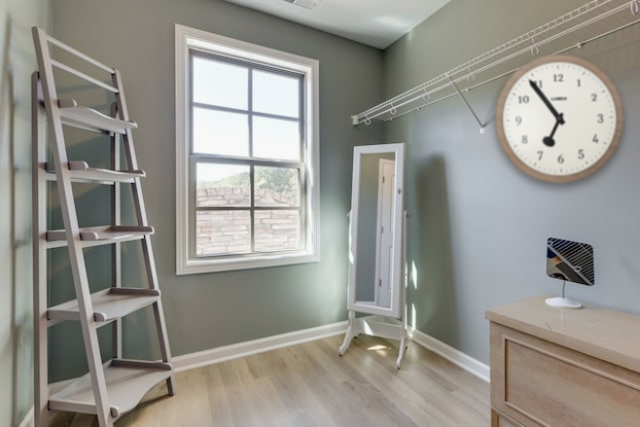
6:54
